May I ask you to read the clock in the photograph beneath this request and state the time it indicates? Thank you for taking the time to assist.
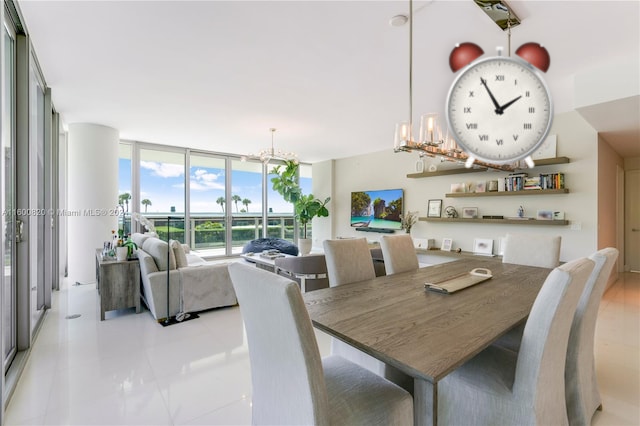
1:55
